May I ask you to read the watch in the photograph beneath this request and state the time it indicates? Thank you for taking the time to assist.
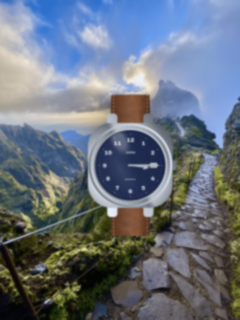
3:15
